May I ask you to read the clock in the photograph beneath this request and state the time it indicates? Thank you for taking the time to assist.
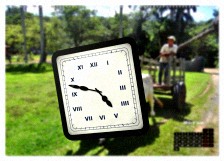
4:48
